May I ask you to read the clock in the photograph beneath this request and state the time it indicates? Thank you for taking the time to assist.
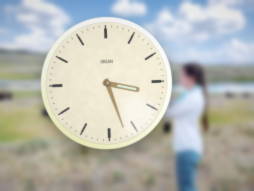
3:27
